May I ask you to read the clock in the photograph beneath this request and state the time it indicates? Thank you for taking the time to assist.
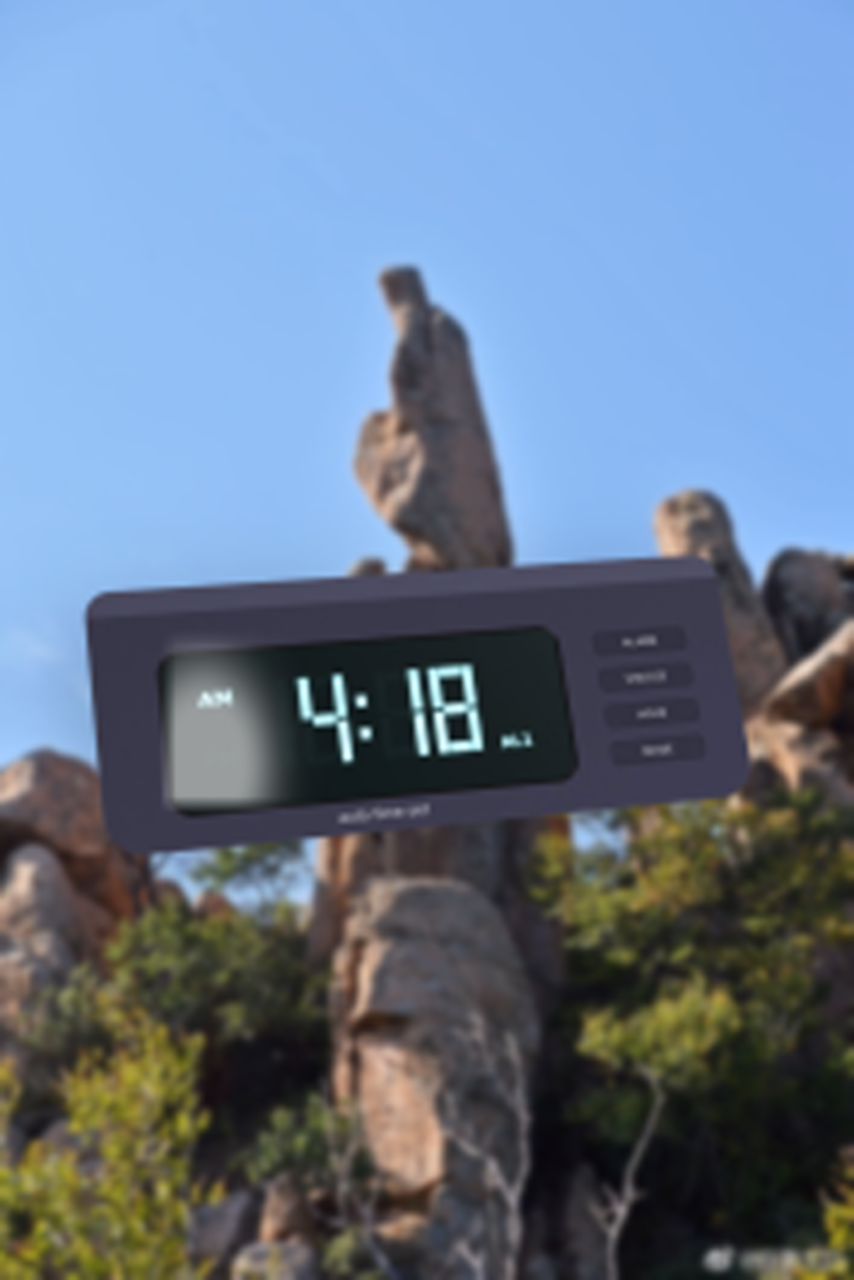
4:18
